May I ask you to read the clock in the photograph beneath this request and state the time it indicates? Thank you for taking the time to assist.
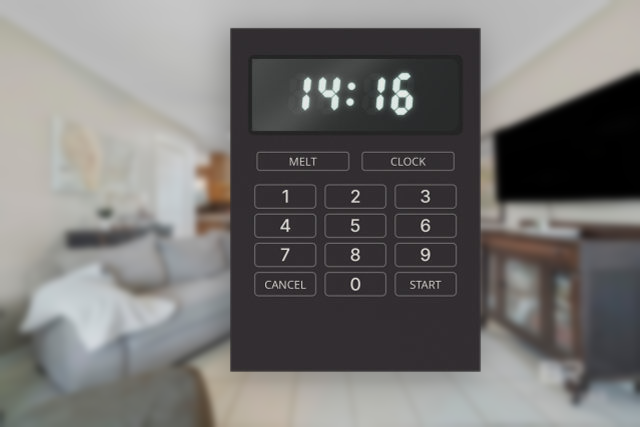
14:16
